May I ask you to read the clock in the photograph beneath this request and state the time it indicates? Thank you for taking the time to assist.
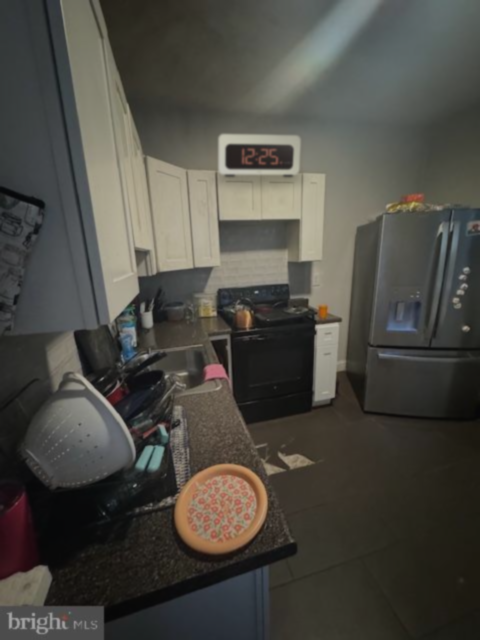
12:25
